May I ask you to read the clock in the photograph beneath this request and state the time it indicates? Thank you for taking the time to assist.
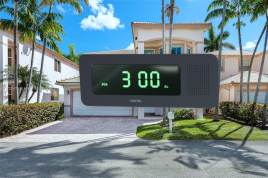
3:00
